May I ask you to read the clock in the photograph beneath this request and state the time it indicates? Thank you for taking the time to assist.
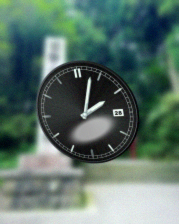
2:03
